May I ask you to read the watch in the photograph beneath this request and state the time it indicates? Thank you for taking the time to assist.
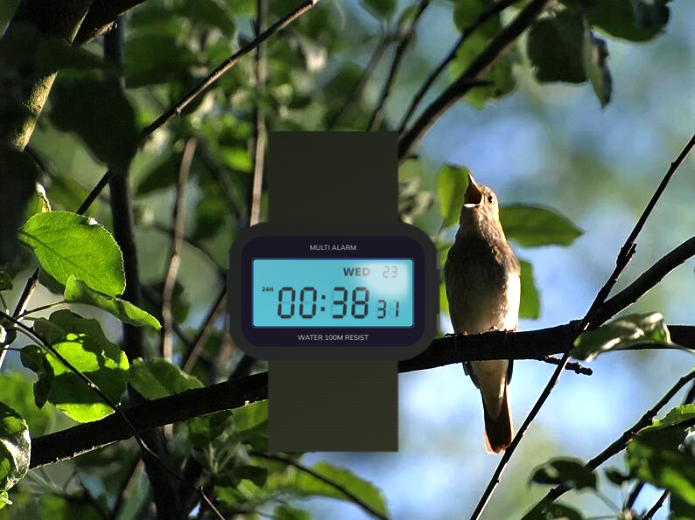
0:38:31
